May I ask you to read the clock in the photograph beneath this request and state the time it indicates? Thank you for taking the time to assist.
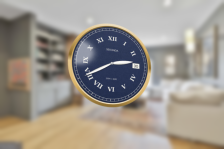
2:40
